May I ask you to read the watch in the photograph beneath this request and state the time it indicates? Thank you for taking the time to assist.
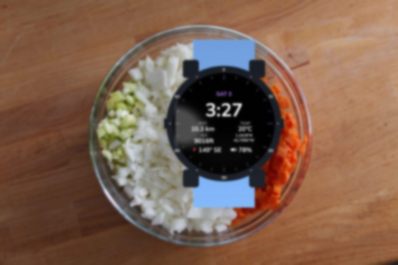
3:27
